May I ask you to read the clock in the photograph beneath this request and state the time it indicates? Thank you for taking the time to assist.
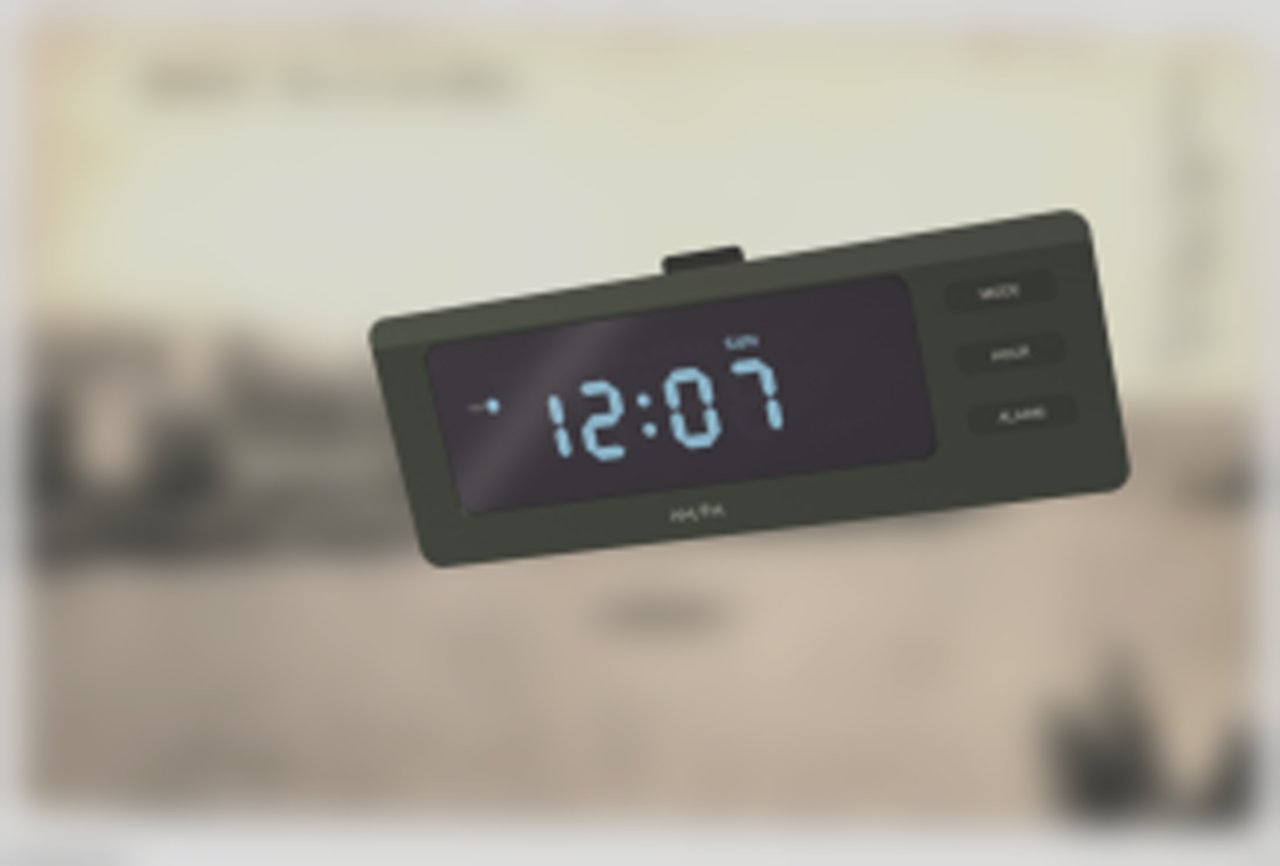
12:07
